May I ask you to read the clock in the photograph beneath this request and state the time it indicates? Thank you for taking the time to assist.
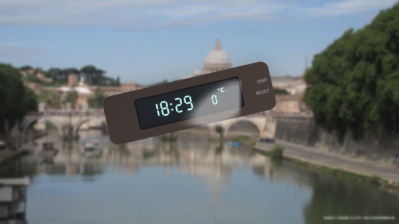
18:29
